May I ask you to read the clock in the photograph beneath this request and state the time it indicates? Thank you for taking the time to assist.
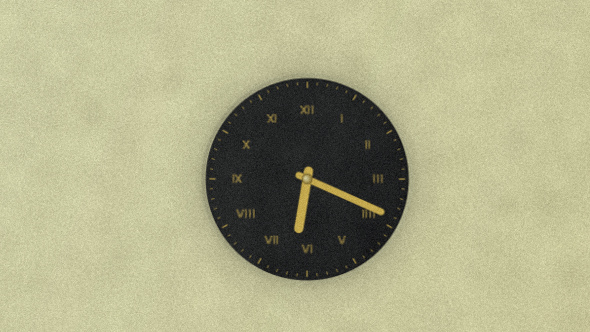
6:19
